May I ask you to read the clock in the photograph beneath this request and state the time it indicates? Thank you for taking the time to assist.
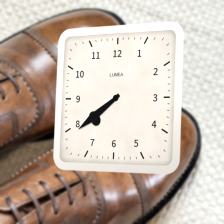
7:39
